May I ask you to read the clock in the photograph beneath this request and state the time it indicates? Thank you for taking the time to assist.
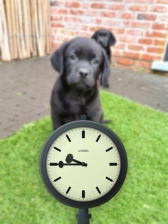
9:45
